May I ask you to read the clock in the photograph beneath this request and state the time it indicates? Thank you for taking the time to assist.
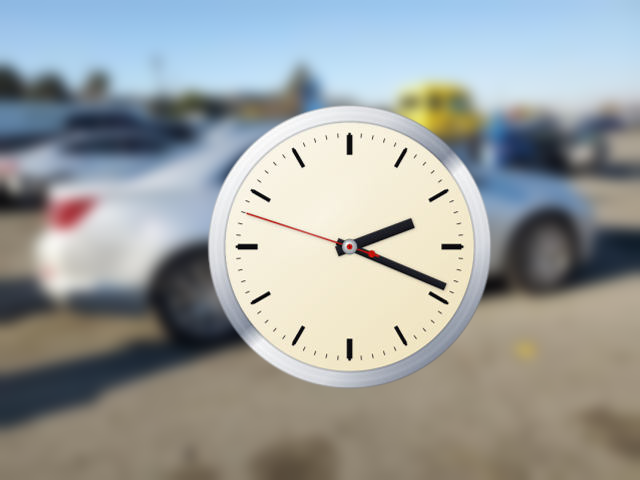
2:18:48
